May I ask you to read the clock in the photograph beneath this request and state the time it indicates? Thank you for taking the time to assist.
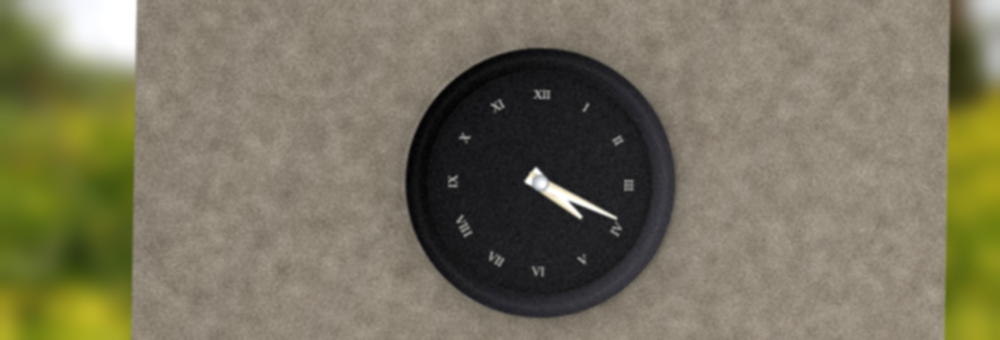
4:19
